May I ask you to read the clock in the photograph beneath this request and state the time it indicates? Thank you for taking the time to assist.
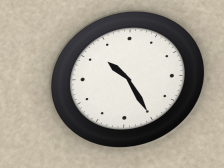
10:25
